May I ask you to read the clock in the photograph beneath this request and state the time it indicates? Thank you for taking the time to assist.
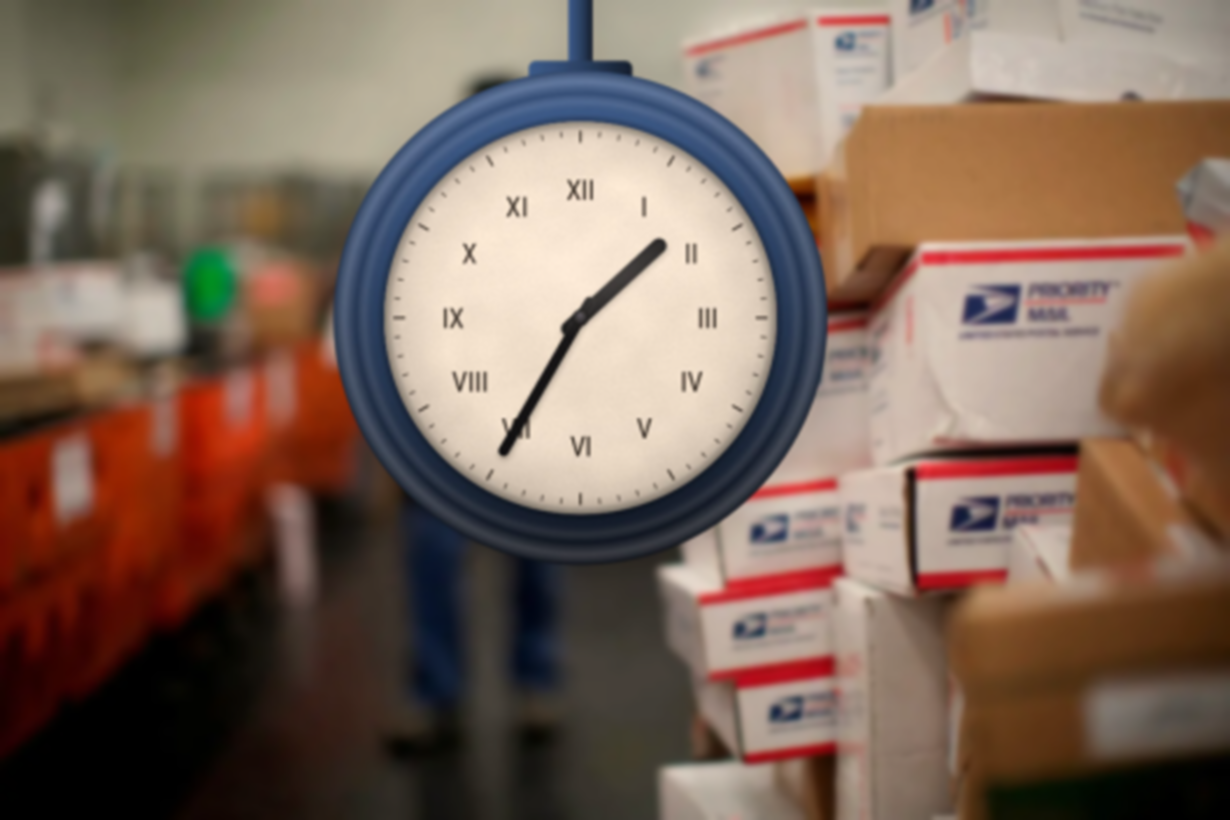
1:35
